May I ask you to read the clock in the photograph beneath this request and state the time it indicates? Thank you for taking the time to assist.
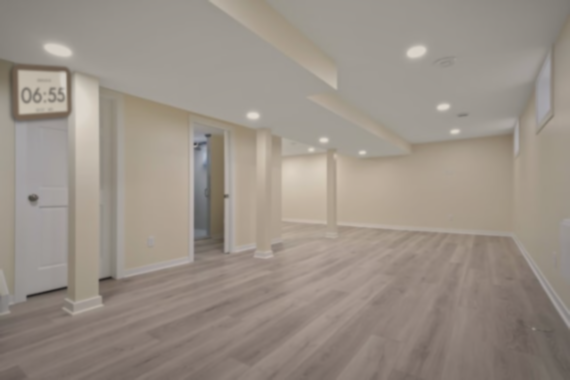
6:55
